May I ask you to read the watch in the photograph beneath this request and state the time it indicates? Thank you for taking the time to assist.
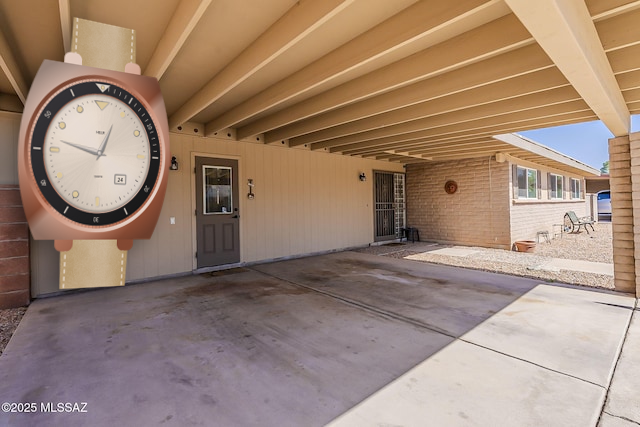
12:47
